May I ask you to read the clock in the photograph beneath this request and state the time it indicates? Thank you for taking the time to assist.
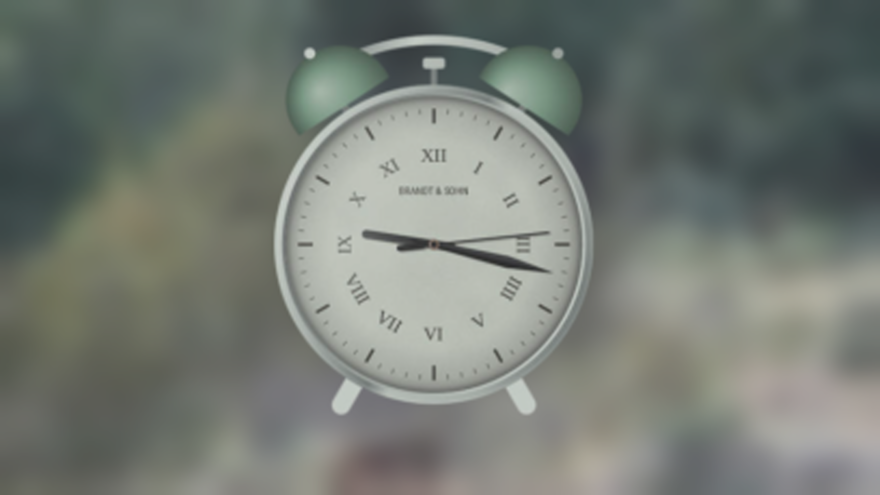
9:17:14
